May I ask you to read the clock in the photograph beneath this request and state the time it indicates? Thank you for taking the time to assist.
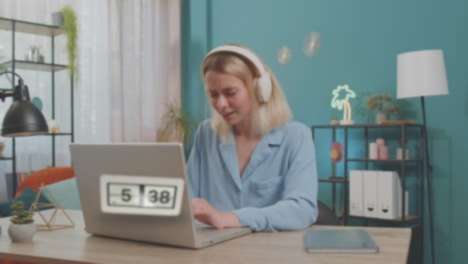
5:38
